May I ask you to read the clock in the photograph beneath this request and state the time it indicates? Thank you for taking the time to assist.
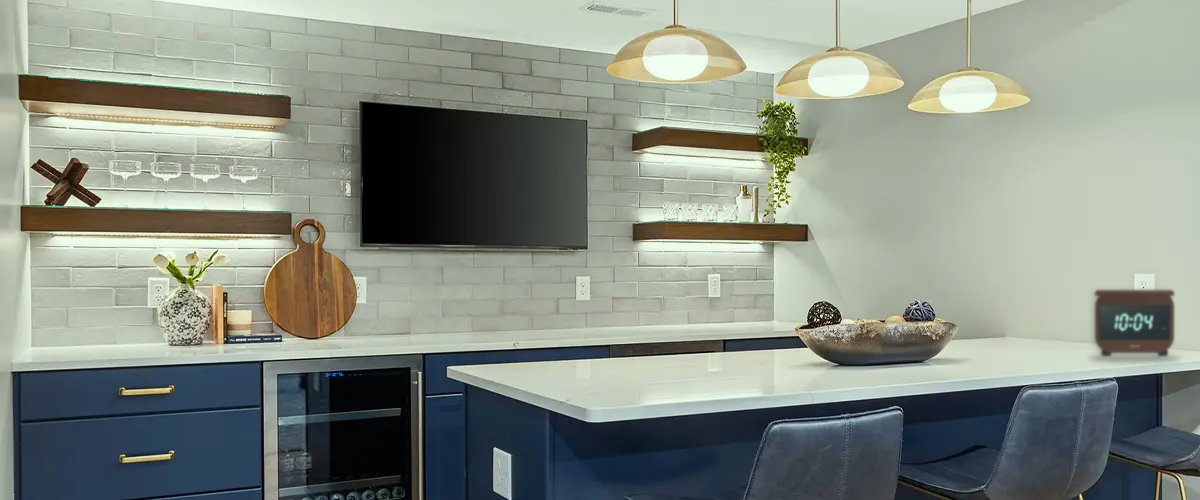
10:04
